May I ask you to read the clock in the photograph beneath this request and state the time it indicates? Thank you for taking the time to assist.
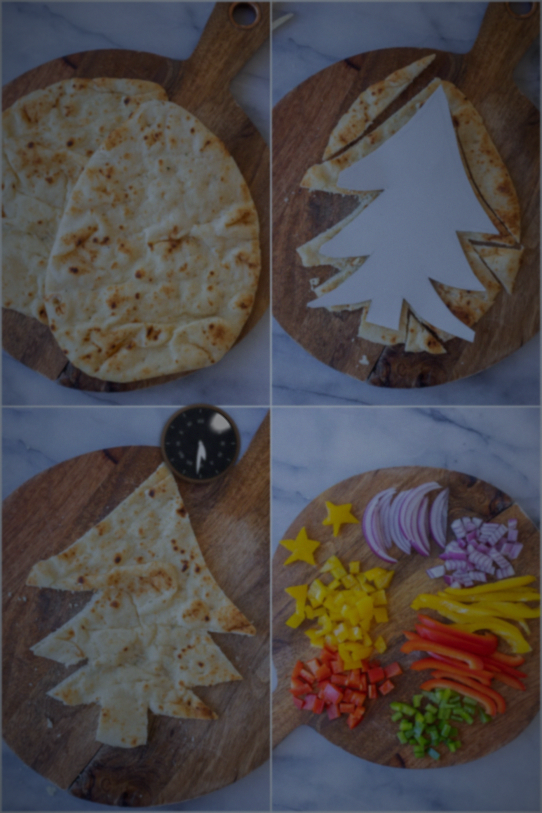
5:31
